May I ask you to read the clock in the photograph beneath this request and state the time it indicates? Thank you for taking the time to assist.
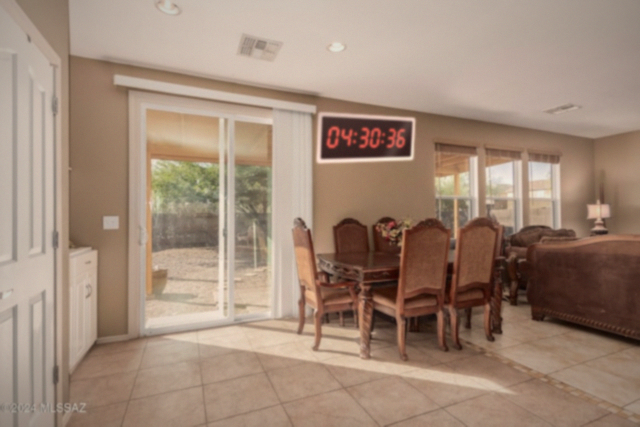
4:30:36
